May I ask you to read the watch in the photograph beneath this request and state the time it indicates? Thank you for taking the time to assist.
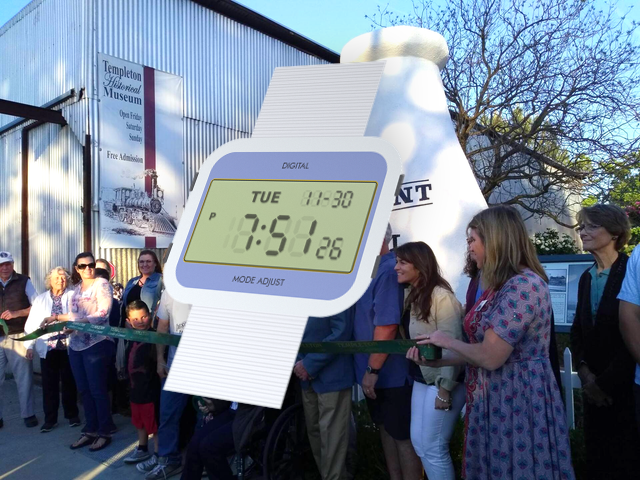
7:51:26
